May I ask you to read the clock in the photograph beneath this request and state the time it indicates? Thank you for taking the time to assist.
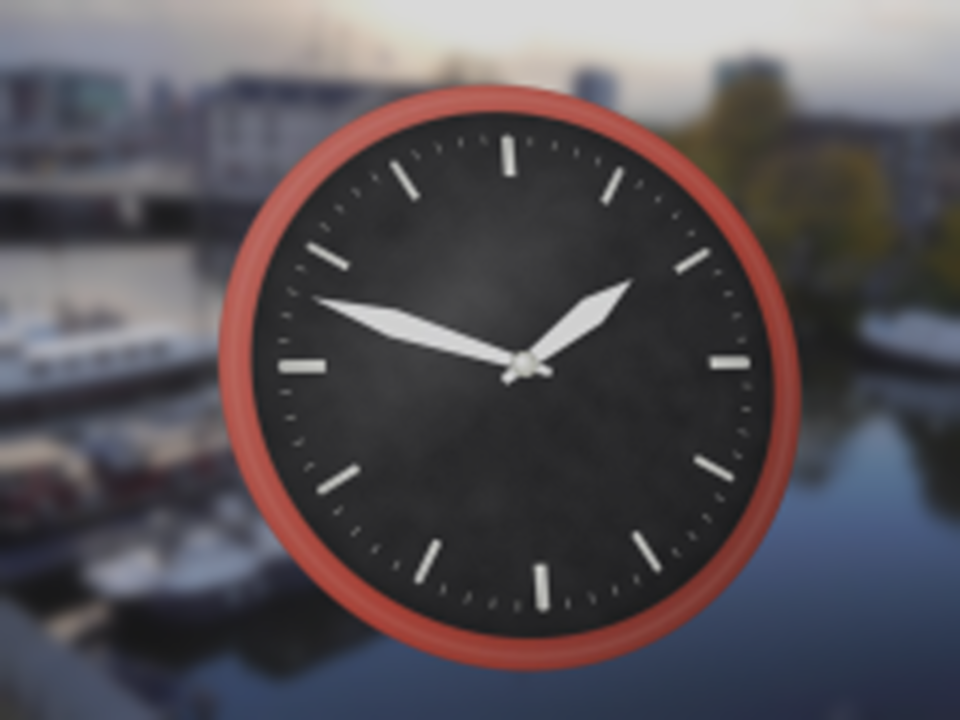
1:48
